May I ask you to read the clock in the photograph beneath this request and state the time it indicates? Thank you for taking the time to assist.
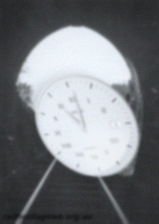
11:01
